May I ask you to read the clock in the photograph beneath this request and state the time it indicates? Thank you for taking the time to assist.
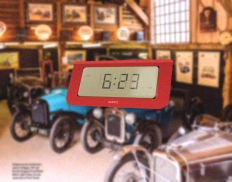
6:23
